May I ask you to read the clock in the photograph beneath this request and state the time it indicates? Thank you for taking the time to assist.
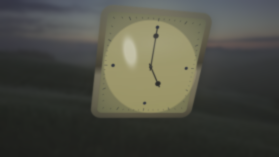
5:00
